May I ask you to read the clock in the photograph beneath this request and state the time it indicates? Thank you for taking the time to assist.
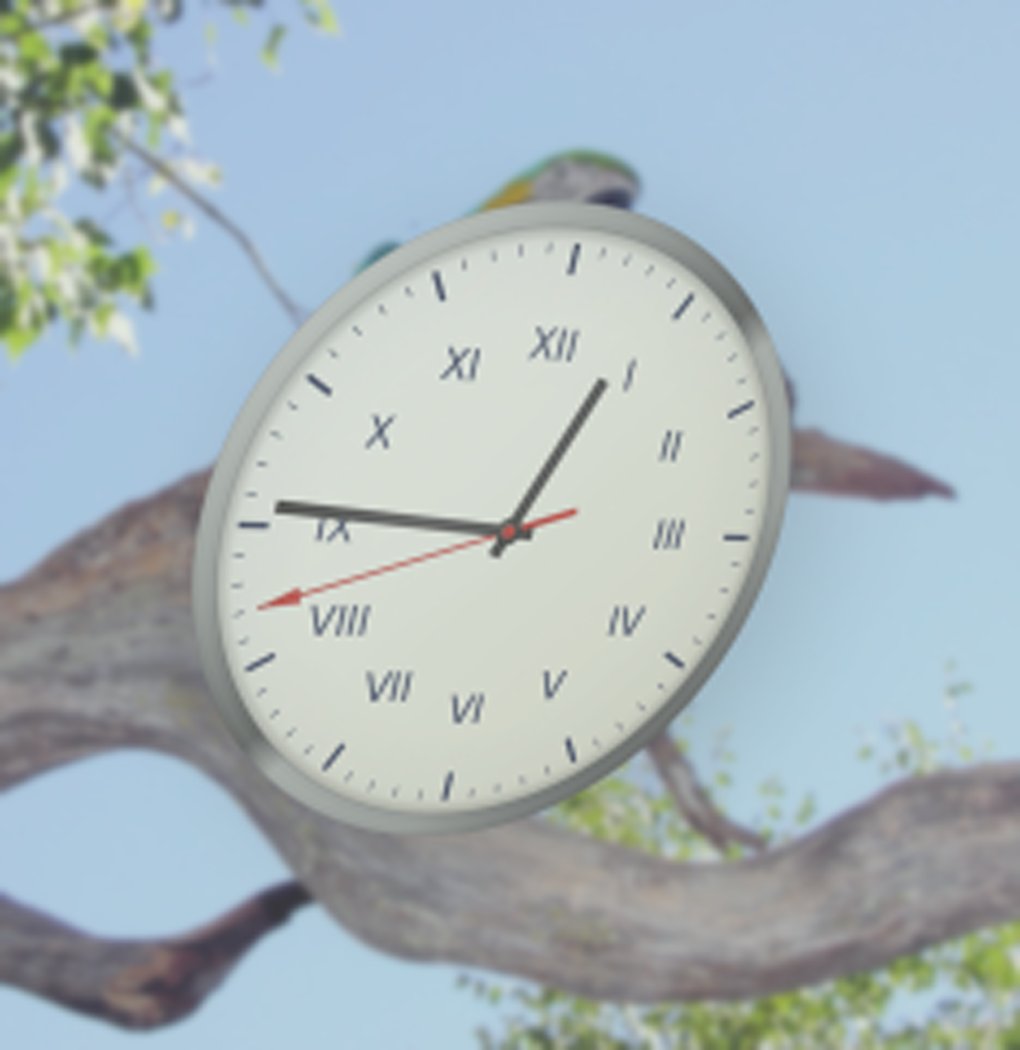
12:45:42
